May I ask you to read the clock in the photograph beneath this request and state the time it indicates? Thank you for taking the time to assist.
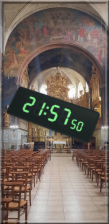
21:57:50
